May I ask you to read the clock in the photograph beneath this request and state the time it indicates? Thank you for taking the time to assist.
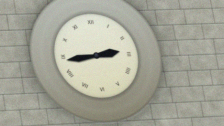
2:44
